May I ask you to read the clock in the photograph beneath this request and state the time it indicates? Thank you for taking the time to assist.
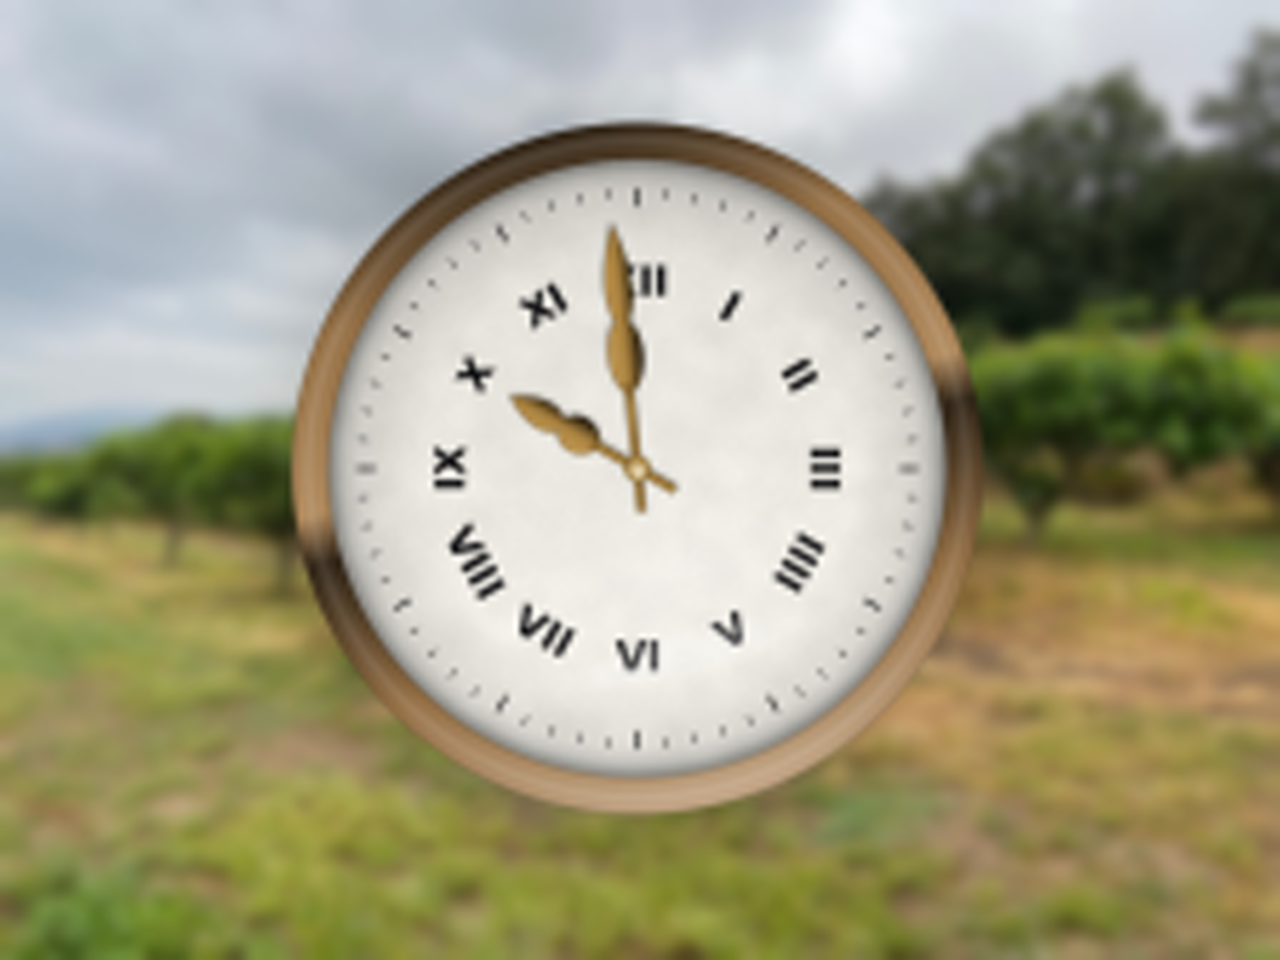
9:59
